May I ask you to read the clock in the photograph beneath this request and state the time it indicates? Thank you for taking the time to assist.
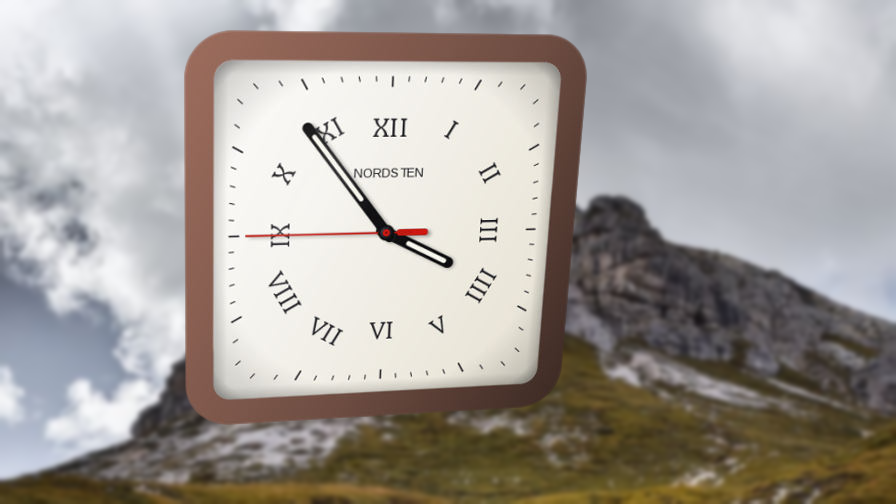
3:53:45
